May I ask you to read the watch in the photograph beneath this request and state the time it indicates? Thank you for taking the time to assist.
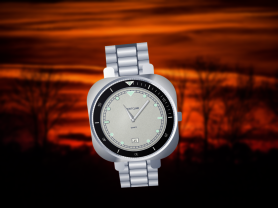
11:07
